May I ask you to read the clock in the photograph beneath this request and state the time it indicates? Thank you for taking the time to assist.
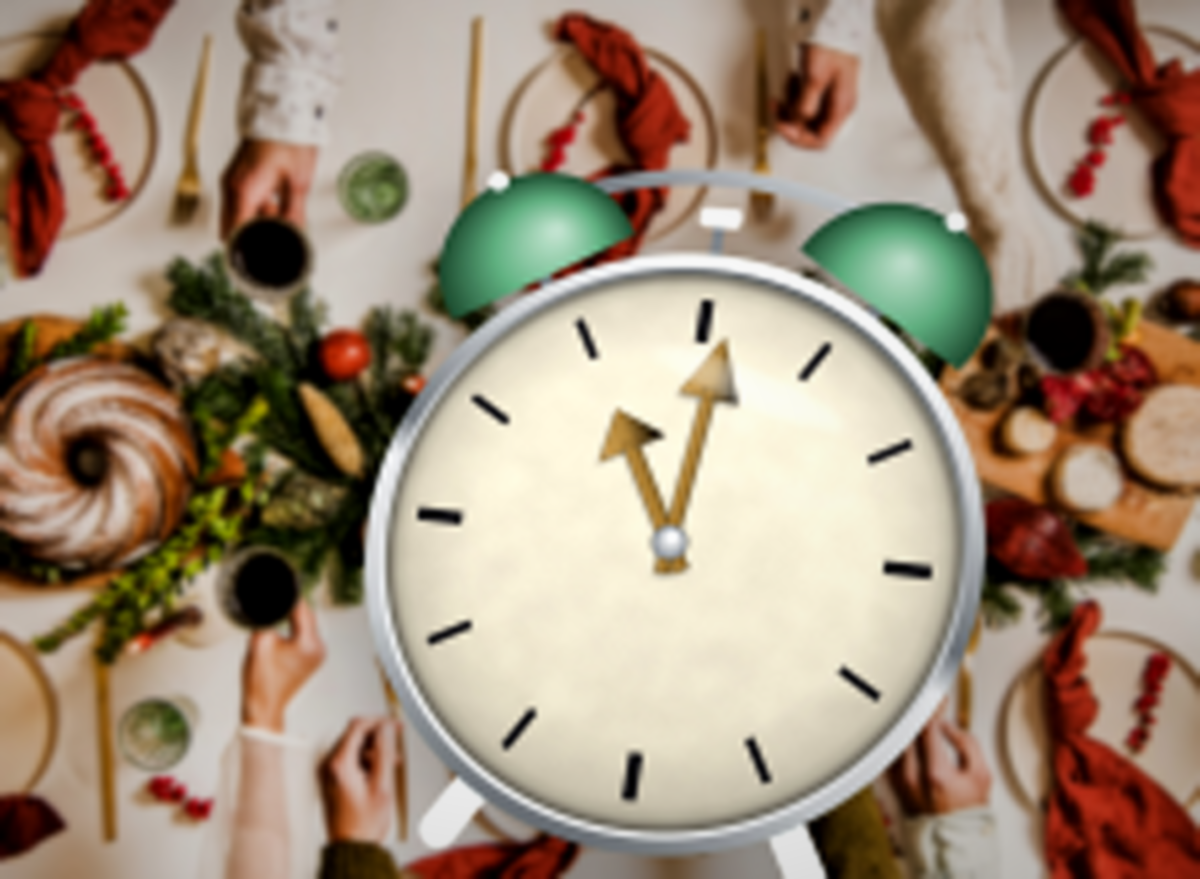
11:01
